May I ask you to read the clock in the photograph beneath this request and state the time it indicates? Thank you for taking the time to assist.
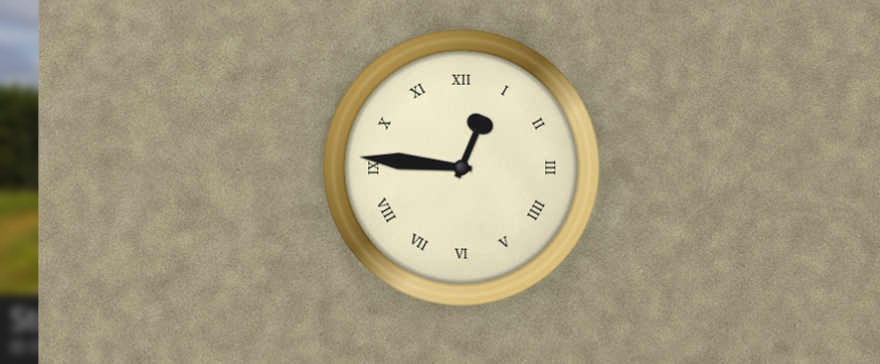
12:46
